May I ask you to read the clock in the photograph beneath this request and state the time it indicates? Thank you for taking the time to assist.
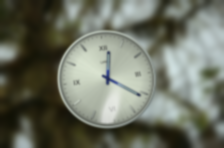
12:21
